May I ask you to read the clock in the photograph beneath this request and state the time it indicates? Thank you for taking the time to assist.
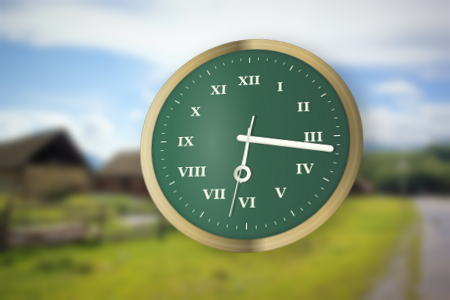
6:16:32
